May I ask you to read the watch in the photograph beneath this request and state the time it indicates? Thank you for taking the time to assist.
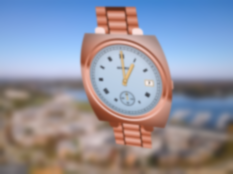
1:00
